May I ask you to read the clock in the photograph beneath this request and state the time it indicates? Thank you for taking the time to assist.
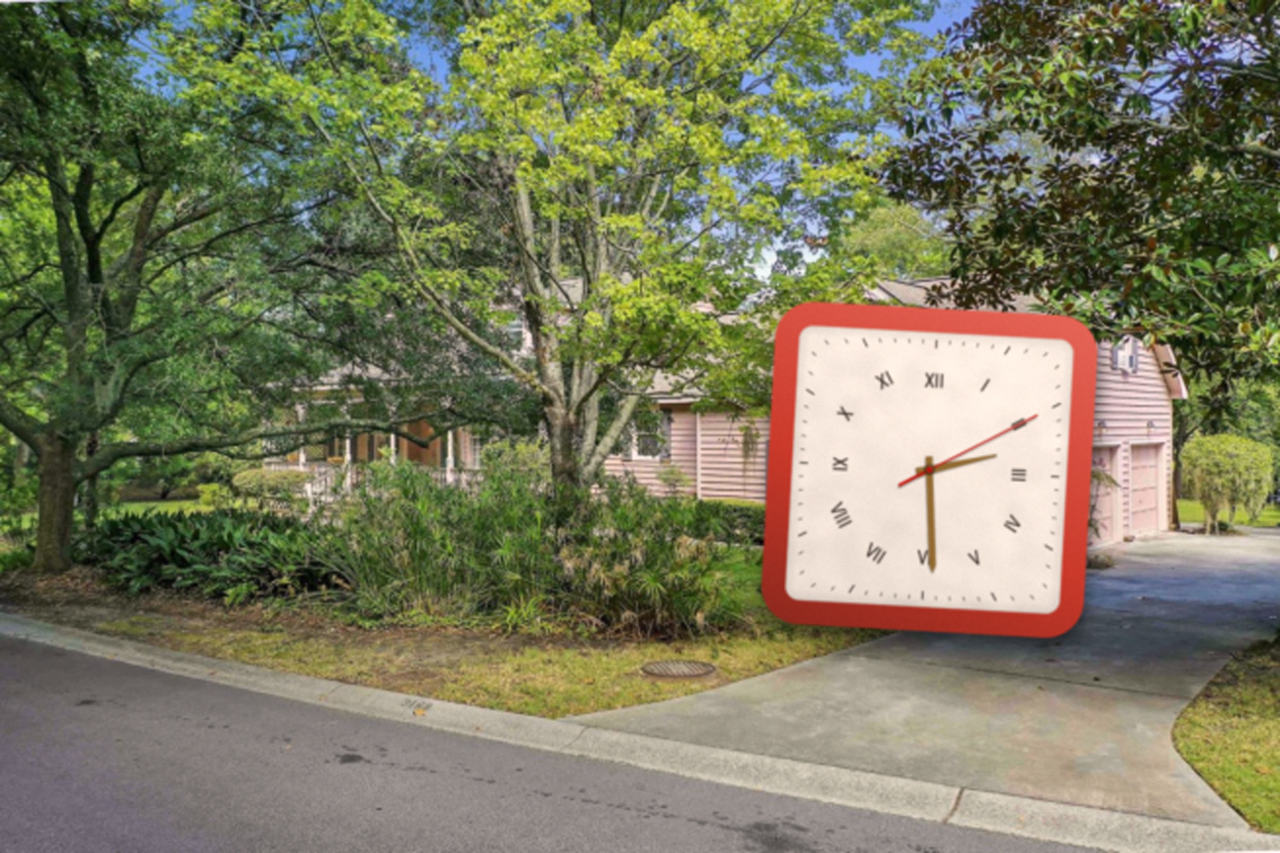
2:29:10
